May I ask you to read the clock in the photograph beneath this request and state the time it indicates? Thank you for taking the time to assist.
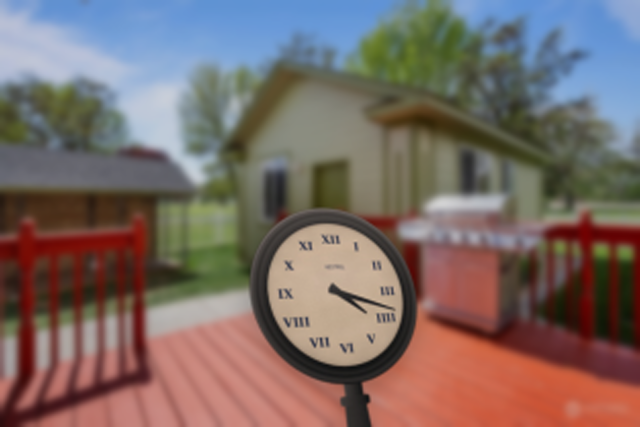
4:18
